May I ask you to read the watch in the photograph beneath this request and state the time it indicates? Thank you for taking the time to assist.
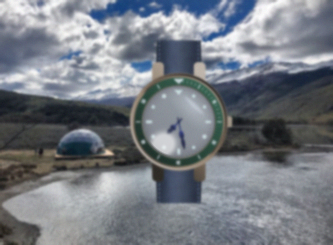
7:28
